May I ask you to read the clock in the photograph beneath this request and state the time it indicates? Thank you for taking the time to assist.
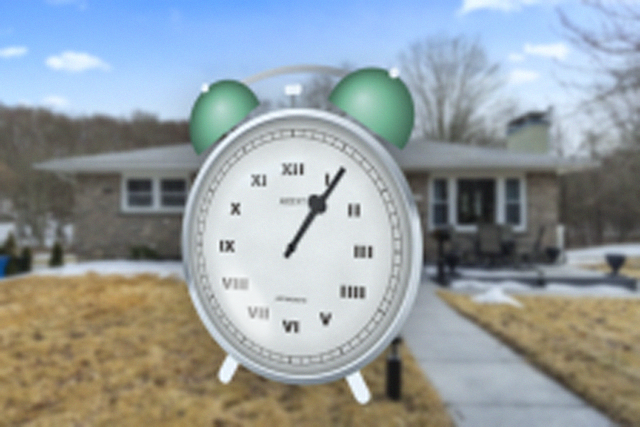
1:06
